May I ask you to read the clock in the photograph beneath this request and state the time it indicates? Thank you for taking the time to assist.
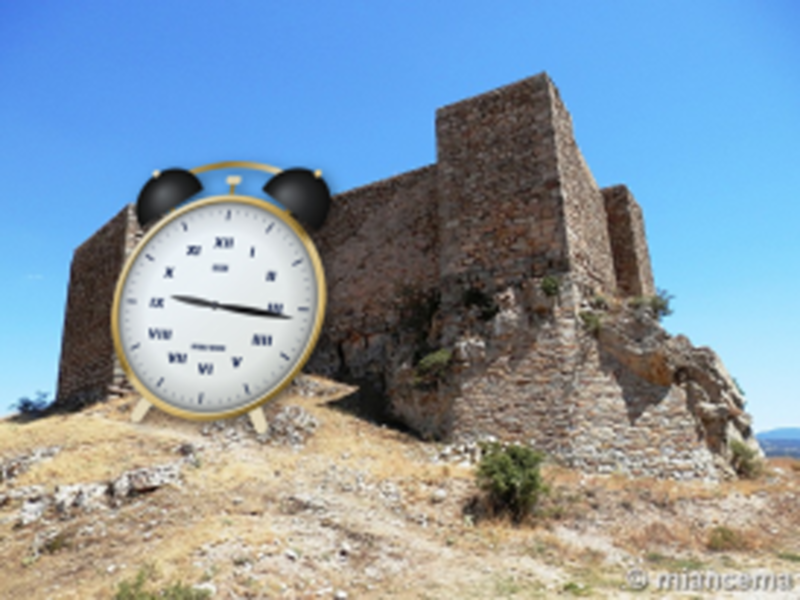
9:16
